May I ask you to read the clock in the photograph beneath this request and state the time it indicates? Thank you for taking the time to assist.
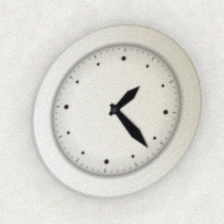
1:22
